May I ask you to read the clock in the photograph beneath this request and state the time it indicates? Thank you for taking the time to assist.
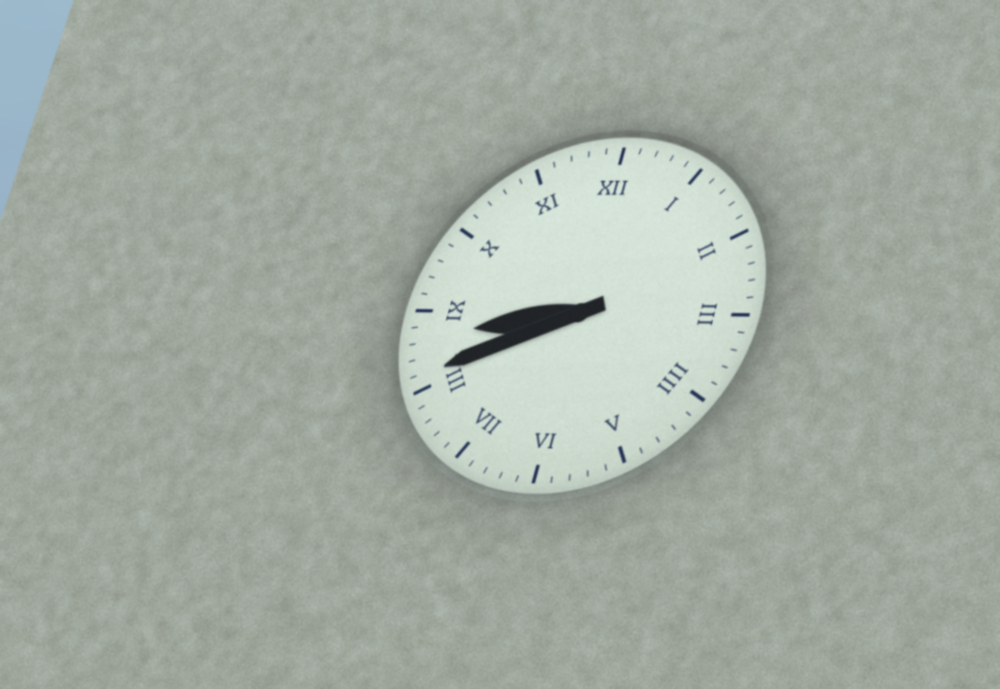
8:41
